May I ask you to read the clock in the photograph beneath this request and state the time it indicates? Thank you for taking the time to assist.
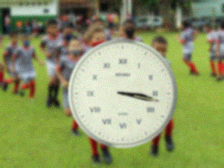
3:17
